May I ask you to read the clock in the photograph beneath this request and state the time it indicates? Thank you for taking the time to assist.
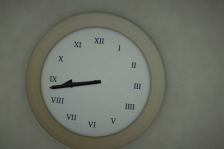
8:43
